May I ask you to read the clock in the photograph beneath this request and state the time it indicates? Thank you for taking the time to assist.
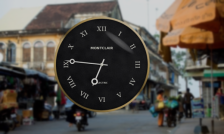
6:46
